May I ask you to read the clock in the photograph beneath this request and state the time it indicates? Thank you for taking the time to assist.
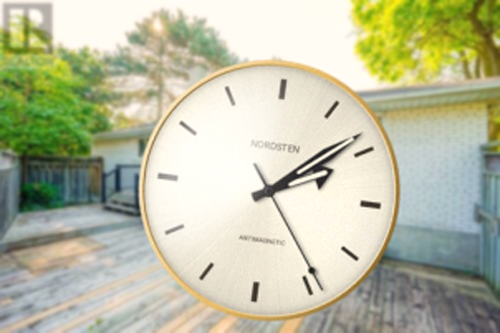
2:08:24
